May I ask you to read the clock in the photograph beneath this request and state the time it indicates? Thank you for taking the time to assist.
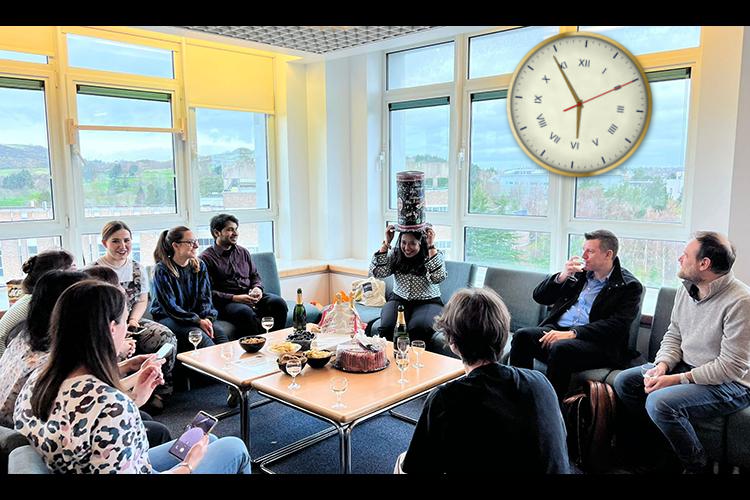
5:54:10
